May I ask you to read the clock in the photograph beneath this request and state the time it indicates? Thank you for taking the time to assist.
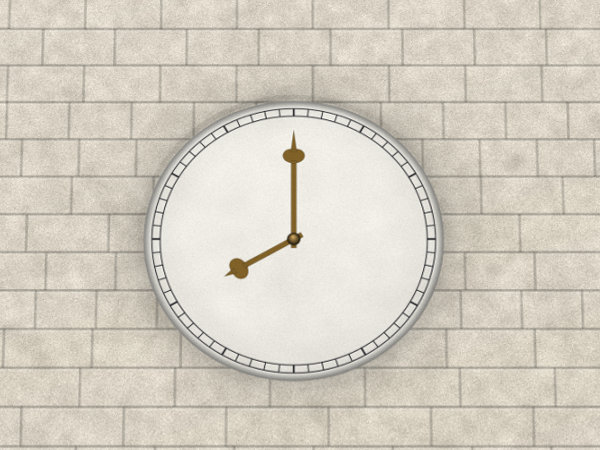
8:00
